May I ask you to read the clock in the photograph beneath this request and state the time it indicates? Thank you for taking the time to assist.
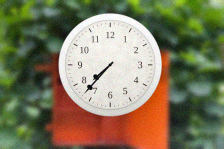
7:37
